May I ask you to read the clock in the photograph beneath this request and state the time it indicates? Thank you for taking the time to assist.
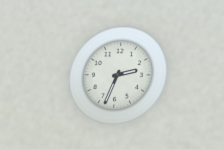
2:33
